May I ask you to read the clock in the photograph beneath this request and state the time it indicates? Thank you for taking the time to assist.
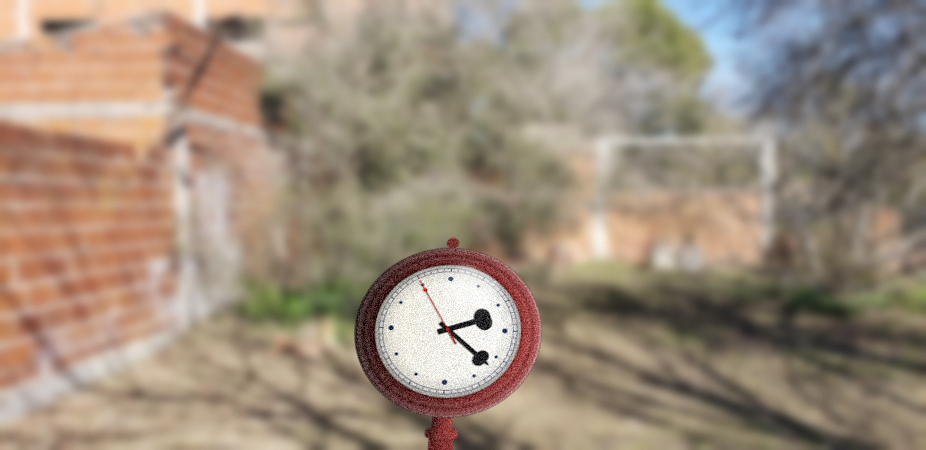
2:21:55
